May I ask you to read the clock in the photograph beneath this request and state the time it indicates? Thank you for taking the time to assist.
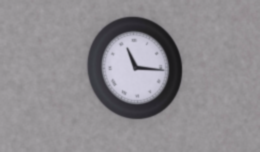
11:16
